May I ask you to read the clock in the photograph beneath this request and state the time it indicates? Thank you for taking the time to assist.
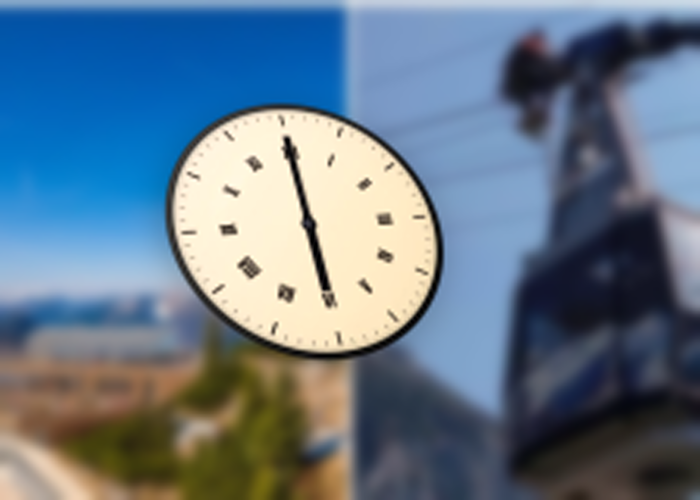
6:00
